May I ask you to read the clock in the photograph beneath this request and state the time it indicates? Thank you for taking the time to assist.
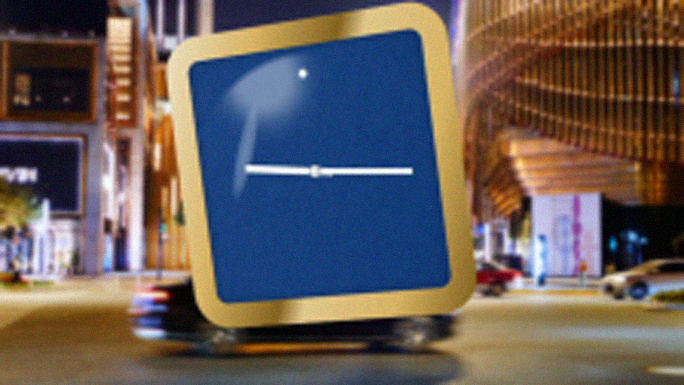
9:16
